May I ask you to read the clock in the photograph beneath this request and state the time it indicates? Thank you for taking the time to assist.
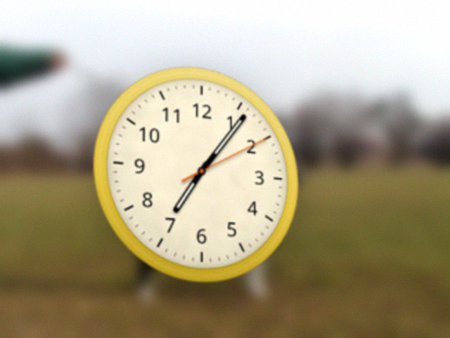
7:06:10
